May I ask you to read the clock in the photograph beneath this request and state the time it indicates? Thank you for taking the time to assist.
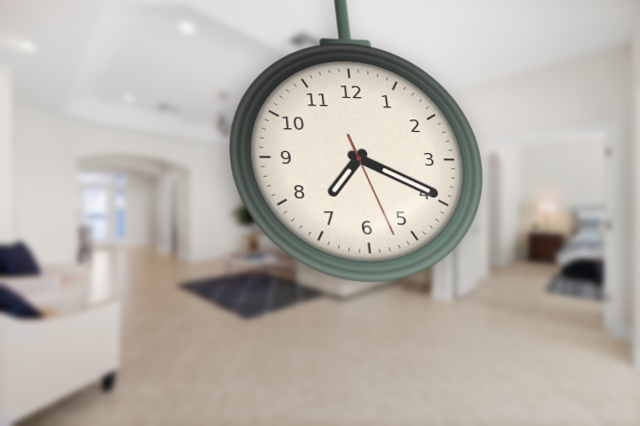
7:19:27
